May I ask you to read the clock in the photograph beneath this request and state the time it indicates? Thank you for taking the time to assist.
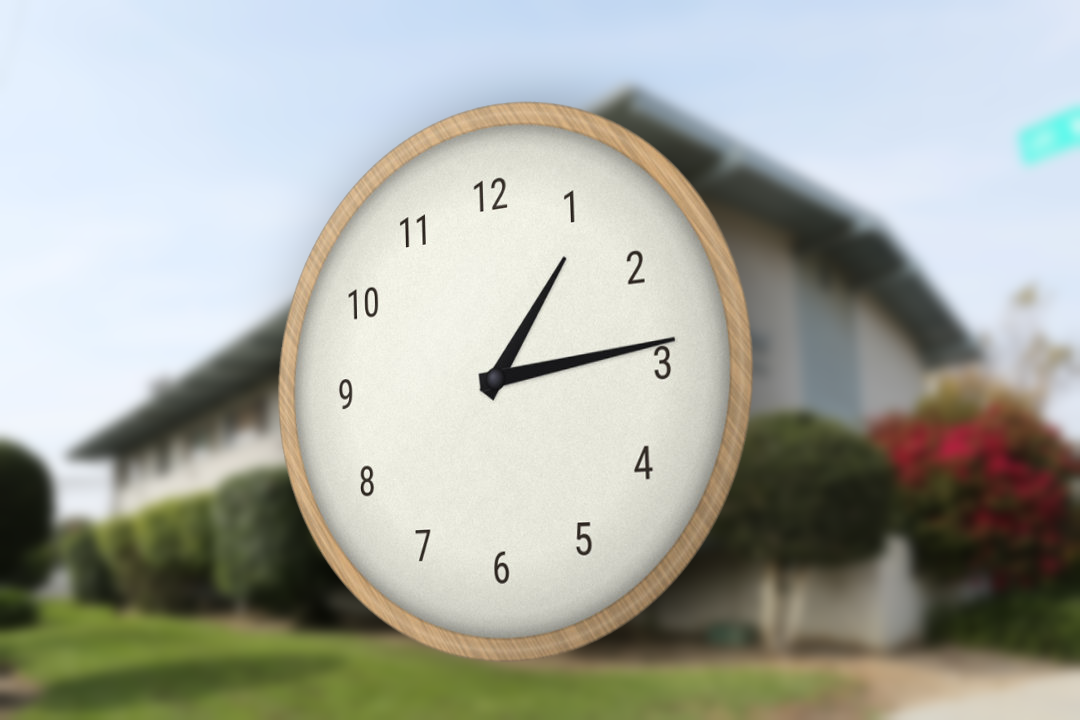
1:14
